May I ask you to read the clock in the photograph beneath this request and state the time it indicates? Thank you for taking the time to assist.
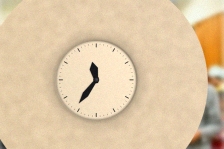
11:36
